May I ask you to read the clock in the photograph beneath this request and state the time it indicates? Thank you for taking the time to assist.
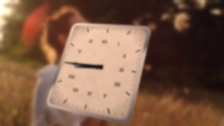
8:45
